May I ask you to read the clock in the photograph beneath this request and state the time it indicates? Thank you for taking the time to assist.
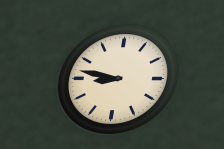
8:47
